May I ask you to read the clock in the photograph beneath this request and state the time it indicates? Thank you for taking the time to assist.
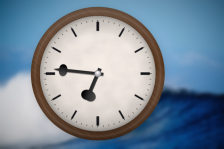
6:46
